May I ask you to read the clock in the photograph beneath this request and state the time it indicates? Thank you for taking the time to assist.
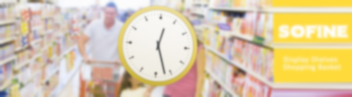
12:27
